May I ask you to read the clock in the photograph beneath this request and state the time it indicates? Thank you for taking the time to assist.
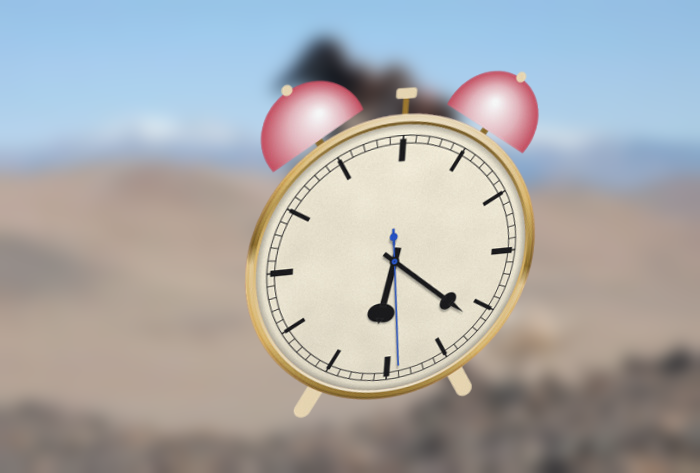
6:21:29
